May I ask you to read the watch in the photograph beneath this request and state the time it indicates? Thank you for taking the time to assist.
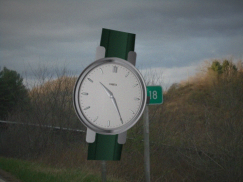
10:25
